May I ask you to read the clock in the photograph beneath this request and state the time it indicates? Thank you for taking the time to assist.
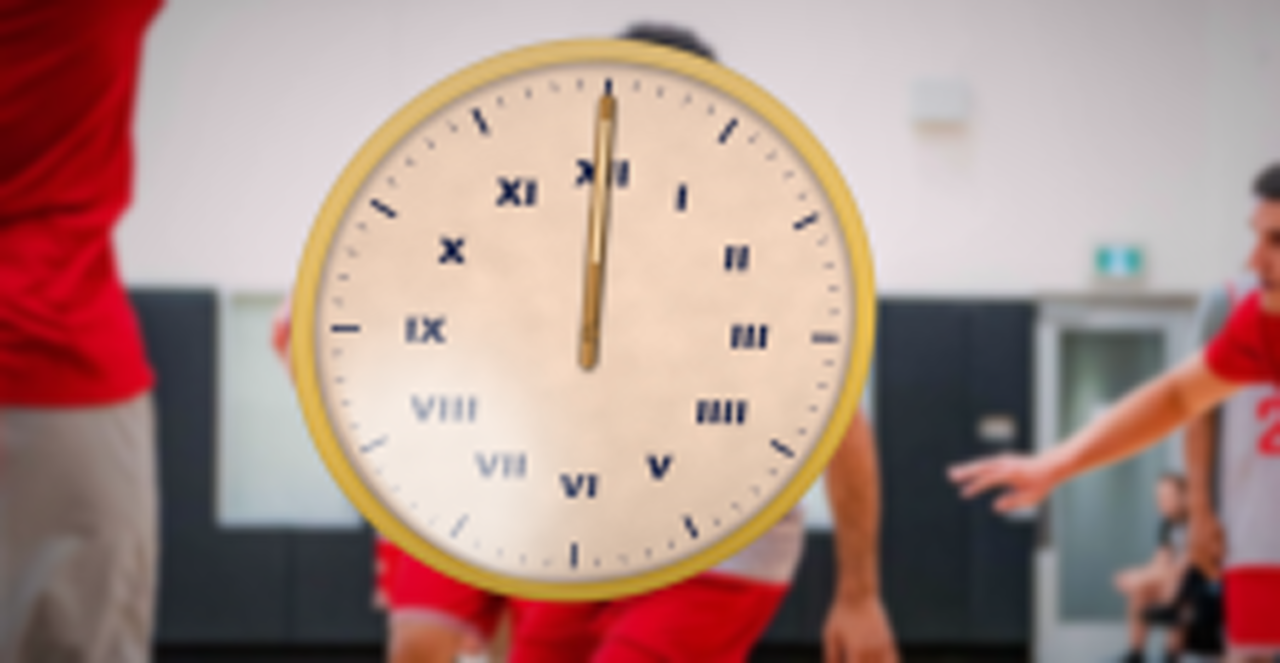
12:00
